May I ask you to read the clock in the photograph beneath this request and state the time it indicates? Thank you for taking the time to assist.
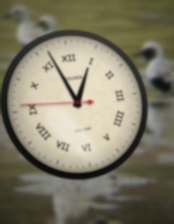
12:56:46
